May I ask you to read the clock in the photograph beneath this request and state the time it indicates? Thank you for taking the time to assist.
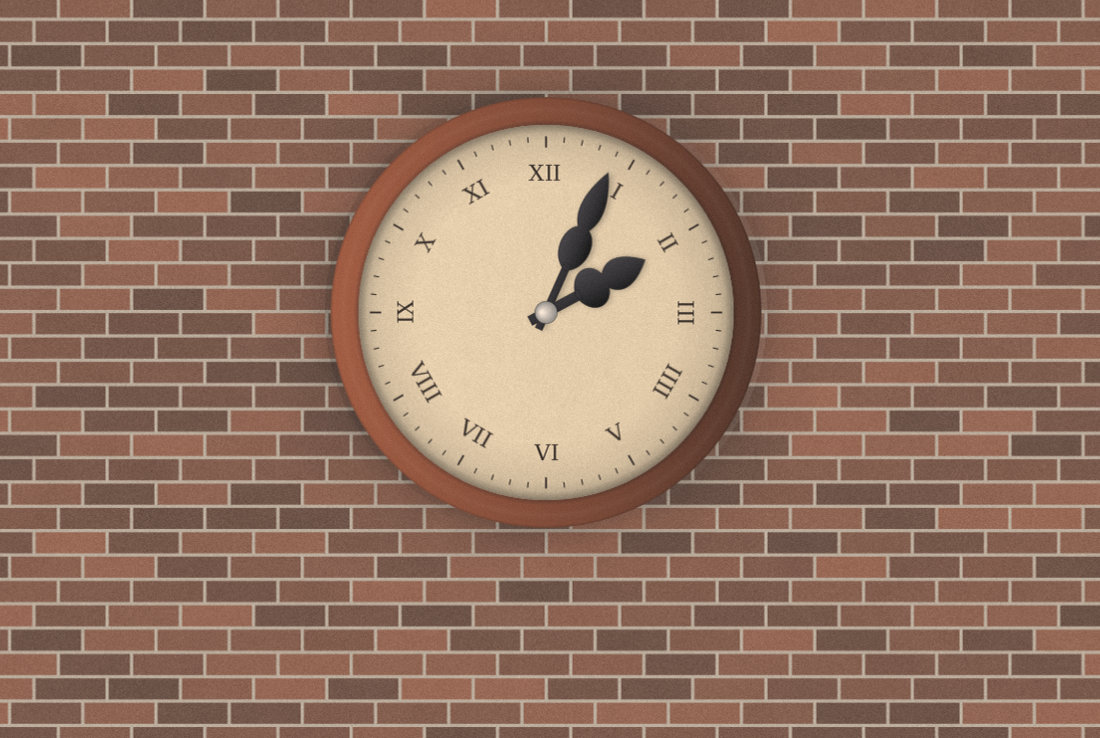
2:04
